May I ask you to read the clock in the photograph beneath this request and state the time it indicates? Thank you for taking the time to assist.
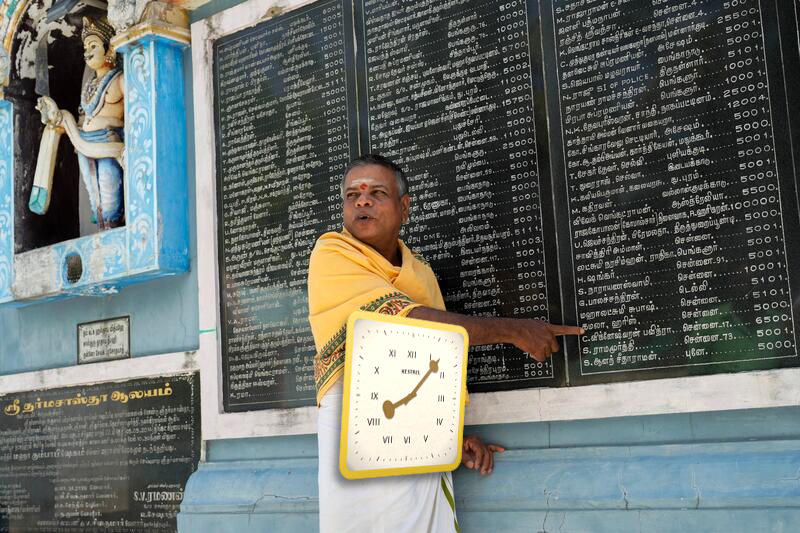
8:07
